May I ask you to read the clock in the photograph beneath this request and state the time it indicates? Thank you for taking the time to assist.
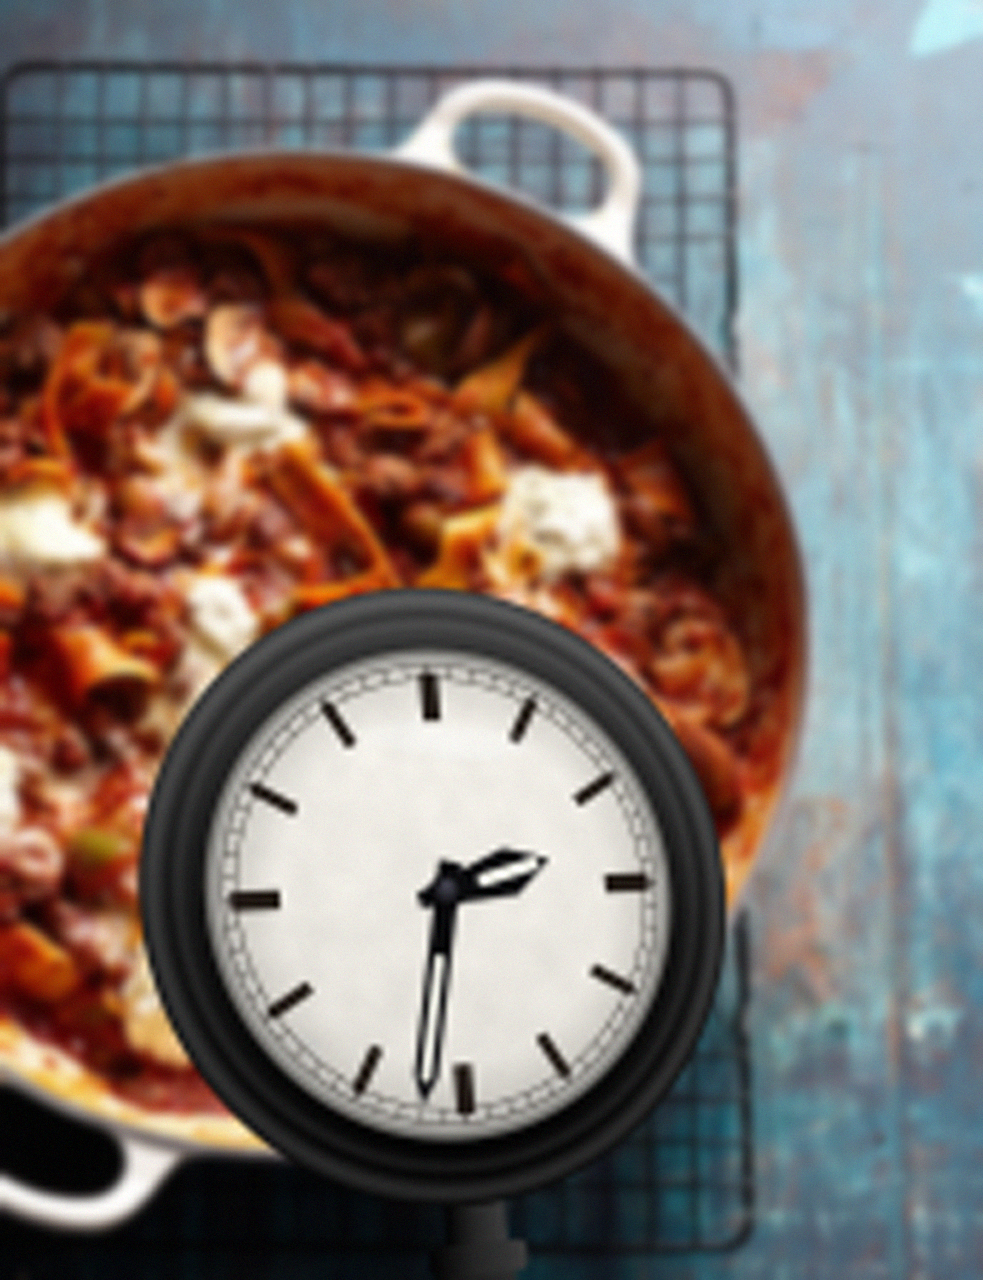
2:32
